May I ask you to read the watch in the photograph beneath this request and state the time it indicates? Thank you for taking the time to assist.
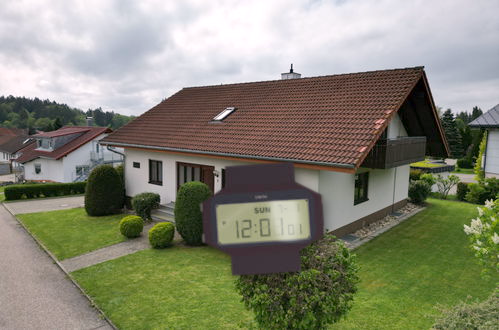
12:01:01
